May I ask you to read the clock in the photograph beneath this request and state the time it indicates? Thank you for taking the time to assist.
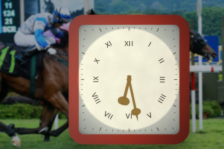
6:28
